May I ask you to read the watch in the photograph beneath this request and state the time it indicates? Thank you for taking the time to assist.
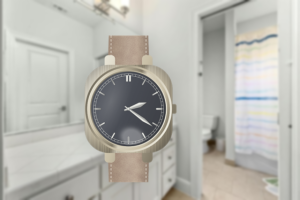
2:21
